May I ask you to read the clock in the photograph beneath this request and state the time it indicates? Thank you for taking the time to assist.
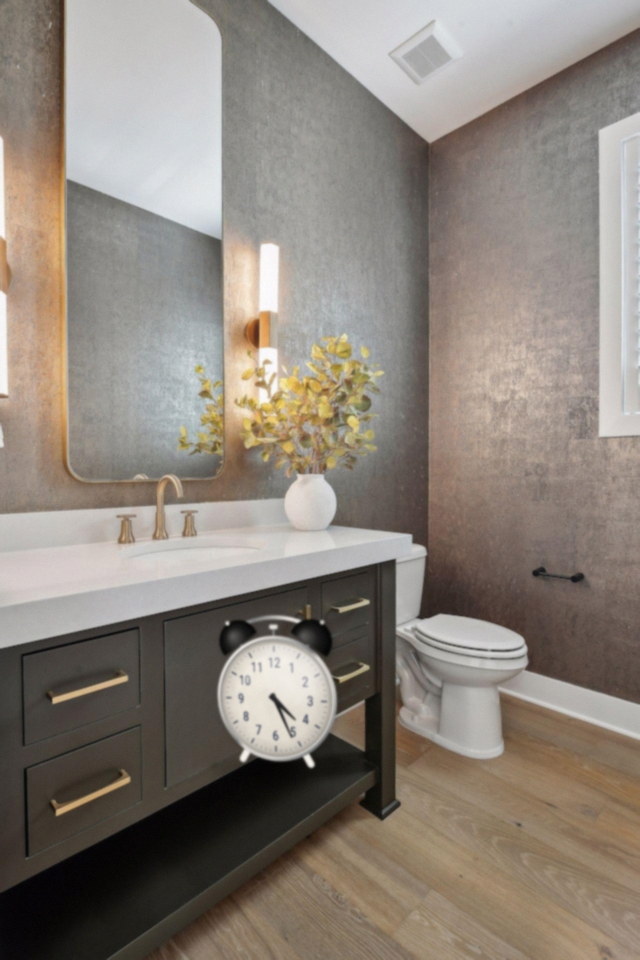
4:26
